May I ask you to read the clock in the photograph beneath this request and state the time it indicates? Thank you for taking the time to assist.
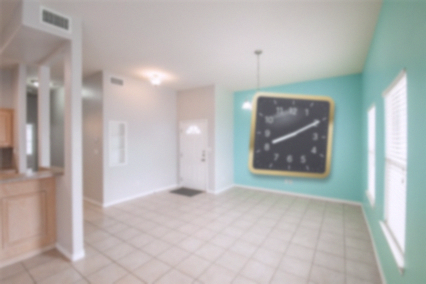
8:10
